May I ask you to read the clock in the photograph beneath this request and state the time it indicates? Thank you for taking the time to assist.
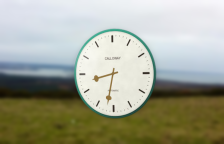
8:32
